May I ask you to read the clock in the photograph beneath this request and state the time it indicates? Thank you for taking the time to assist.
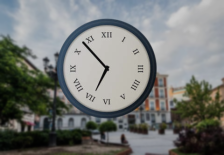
6:53
